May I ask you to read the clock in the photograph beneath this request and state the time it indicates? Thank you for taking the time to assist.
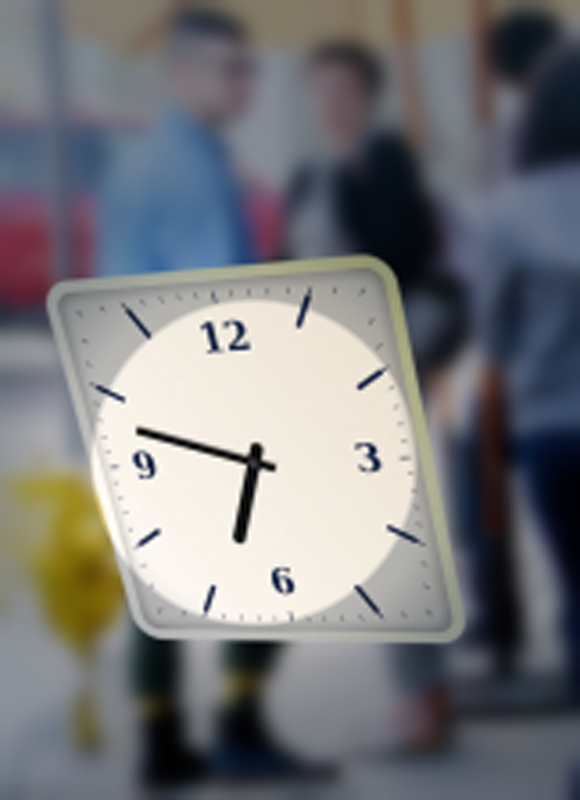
6:48
